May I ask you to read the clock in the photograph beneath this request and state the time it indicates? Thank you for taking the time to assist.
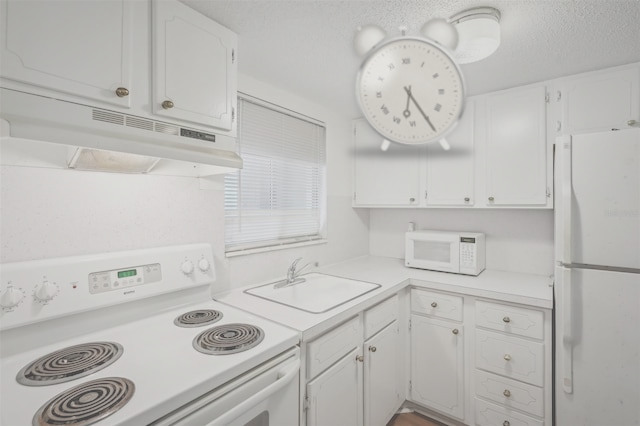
6:25
